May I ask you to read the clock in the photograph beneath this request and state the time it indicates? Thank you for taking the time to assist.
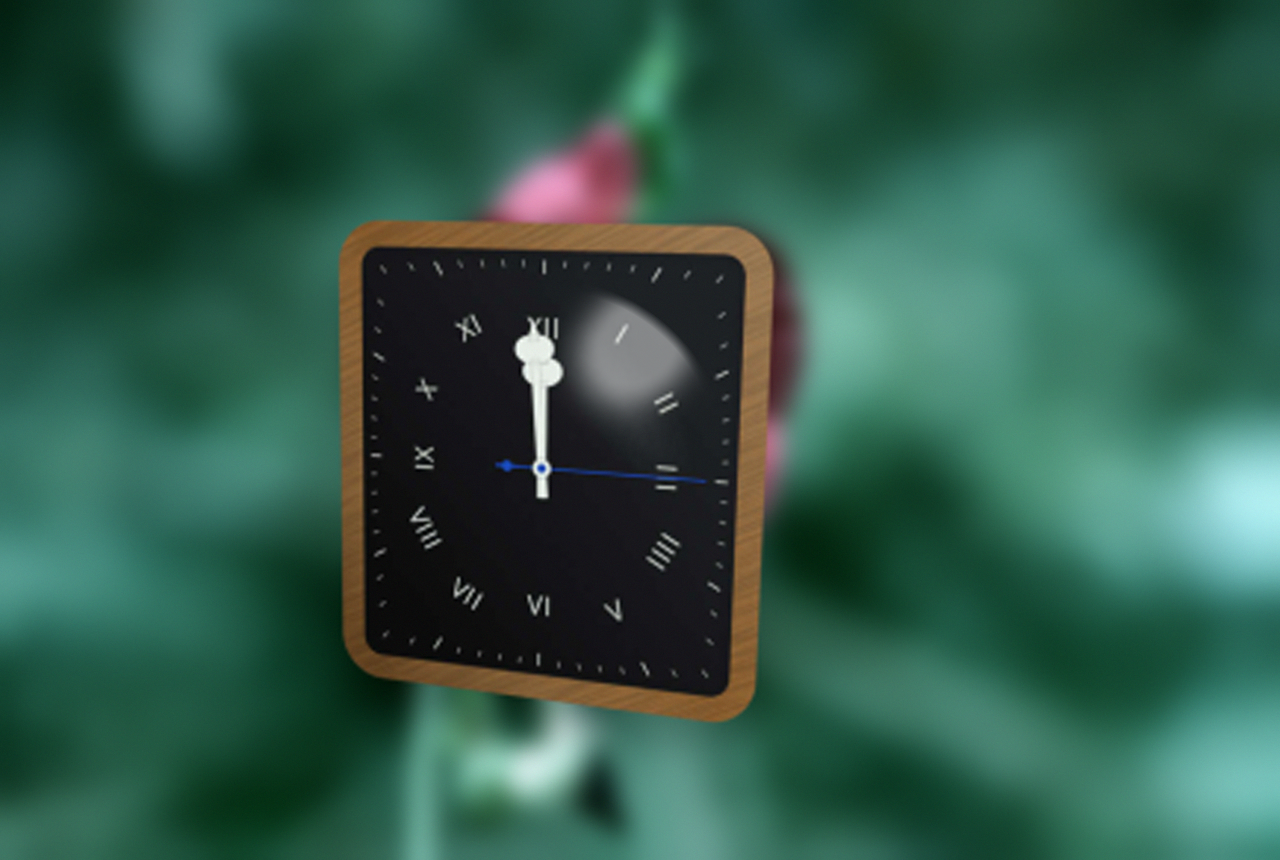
11:59:15
